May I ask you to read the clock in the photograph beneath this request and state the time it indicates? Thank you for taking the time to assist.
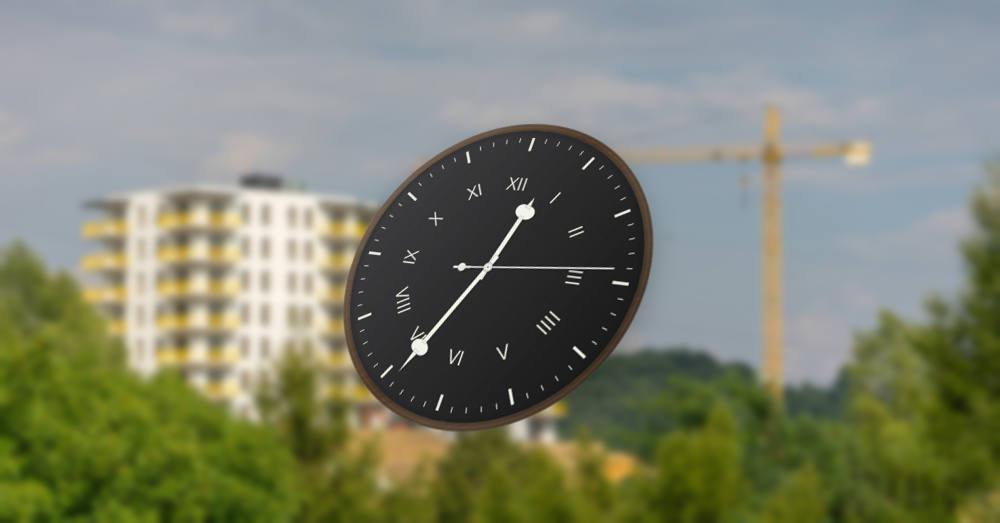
12:34:14
